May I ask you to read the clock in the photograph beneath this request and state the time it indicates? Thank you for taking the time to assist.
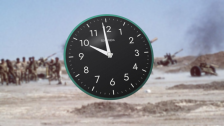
9:59
